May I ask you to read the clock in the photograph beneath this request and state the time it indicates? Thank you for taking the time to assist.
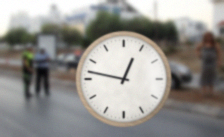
12:47
